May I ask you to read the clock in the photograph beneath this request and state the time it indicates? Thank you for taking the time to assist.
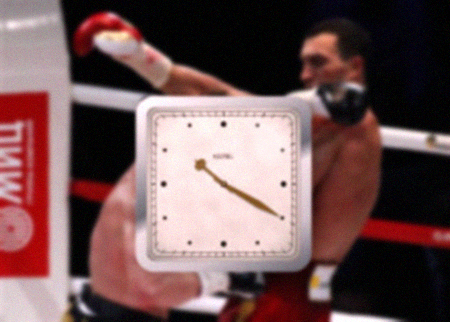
10:20
